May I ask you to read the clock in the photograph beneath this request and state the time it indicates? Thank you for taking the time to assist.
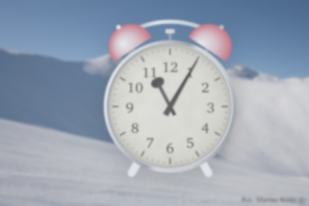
11:05
